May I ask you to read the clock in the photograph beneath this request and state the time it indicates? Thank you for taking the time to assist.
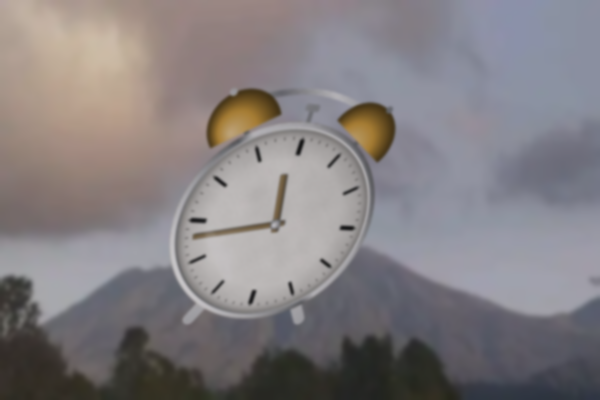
11:43
